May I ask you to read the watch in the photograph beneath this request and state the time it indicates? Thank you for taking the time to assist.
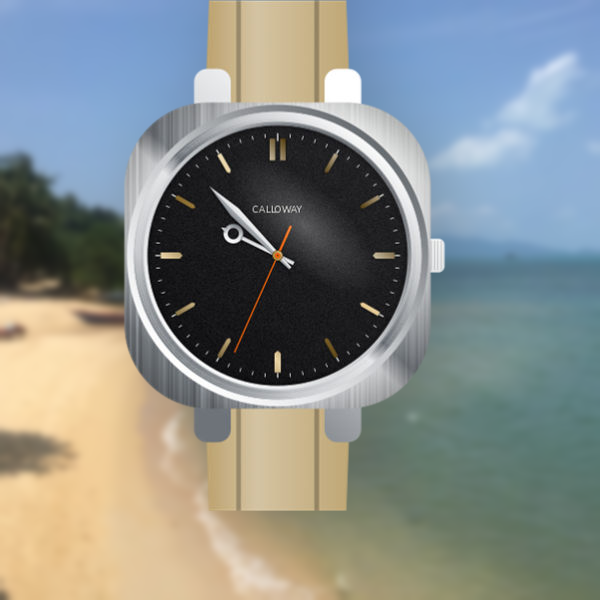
9:52:34
